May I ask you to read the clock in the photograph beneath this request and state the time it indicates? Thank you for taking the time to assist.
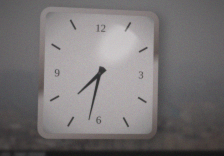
7:32
